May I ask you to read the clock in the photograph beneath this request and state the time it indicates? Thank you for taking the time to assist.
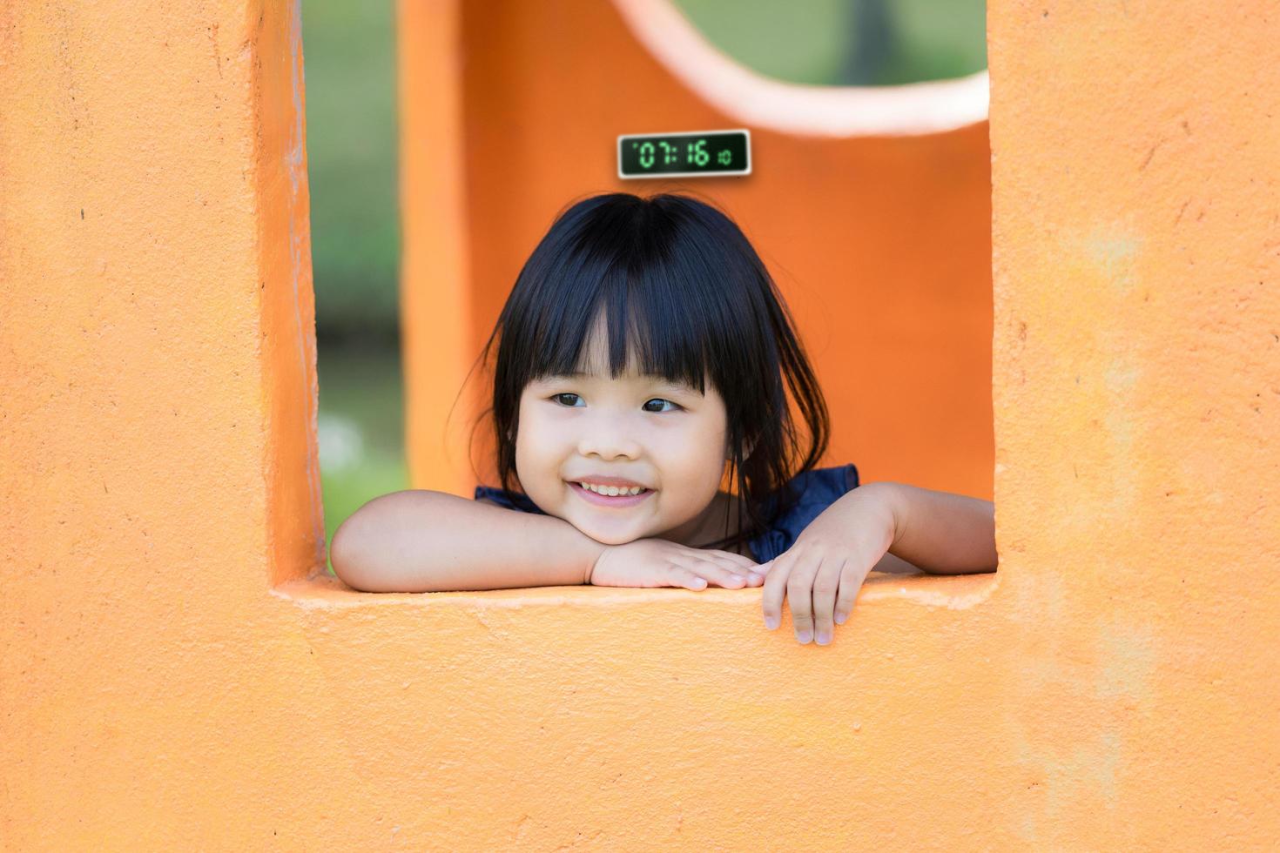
7:16:10
